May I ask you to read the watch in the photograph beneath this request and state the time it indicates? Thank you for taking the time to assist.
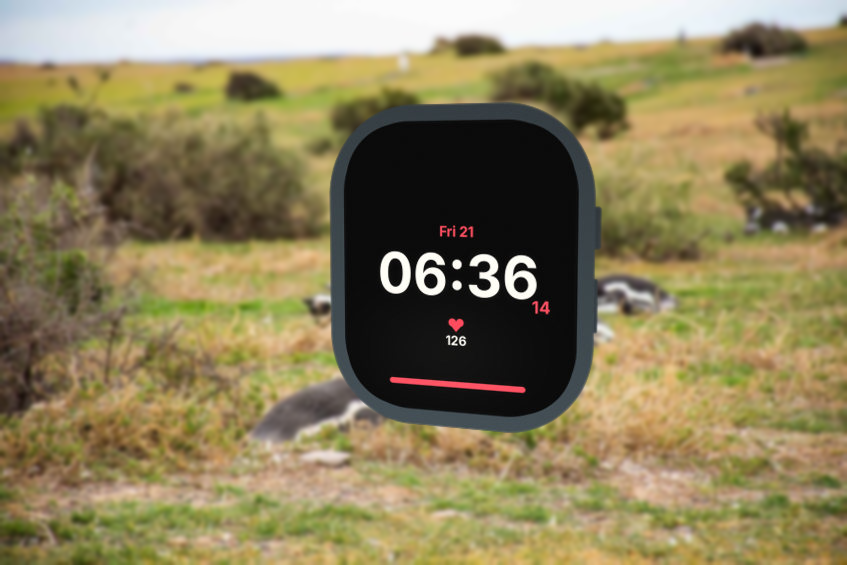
6:36:14
